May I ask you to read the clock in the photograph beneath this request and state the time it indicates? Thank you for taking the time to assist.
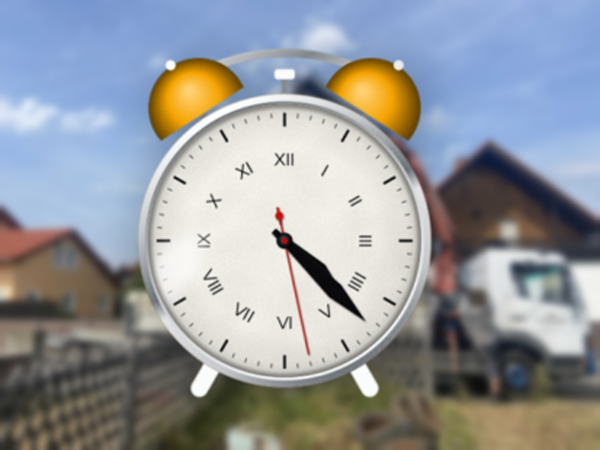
4:22:28
